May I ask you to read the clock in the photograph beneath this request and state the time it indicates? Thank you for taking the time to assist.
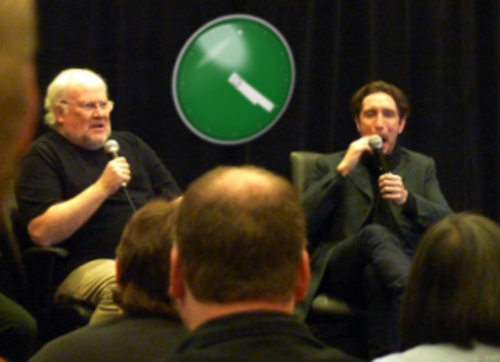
4:21
